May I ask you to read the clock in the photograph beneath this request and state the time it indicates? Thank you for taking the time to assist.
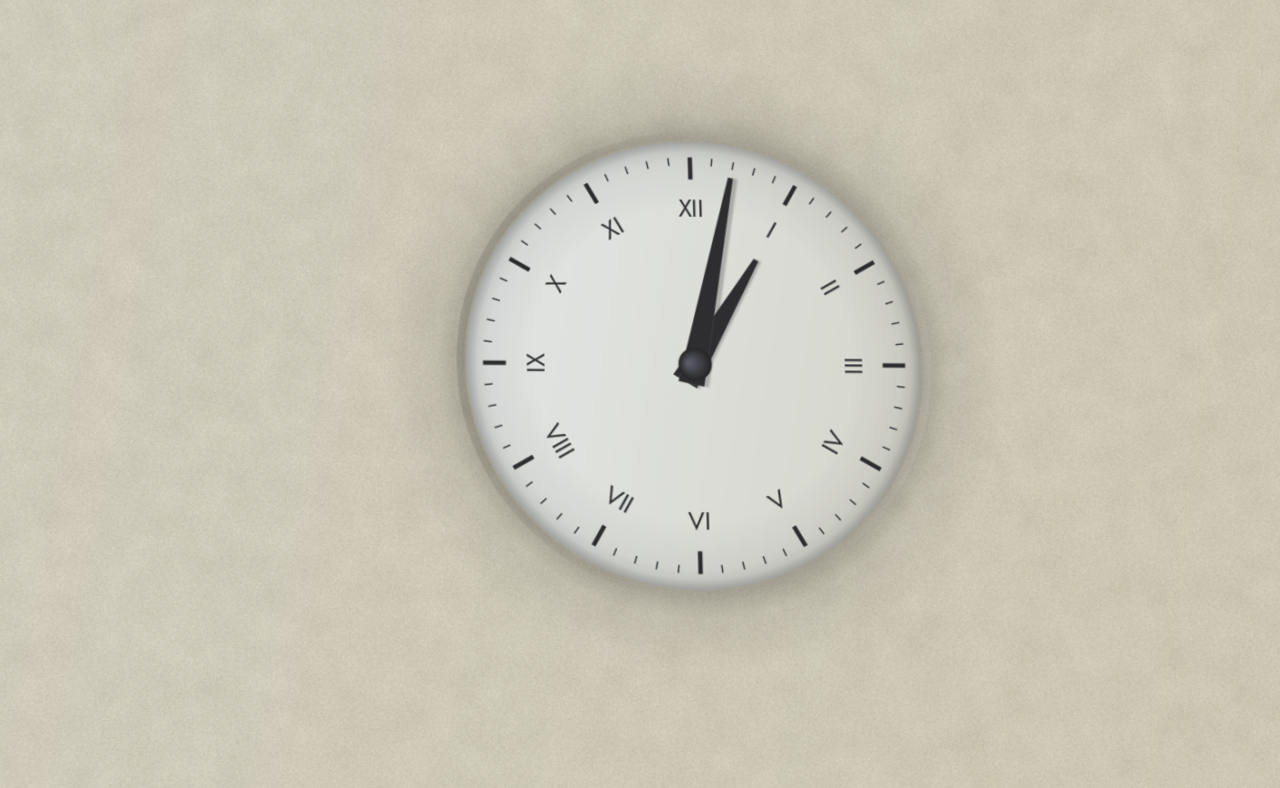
1:02
